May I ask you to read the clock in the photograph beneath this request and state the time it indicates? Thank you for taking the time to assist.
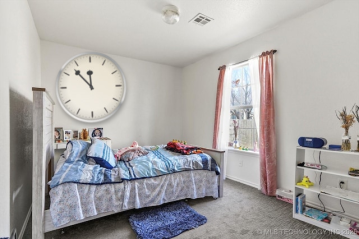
11:53
